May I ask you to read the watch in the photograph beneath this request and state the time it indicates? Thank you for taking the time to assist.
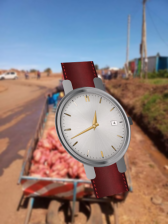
12:42
